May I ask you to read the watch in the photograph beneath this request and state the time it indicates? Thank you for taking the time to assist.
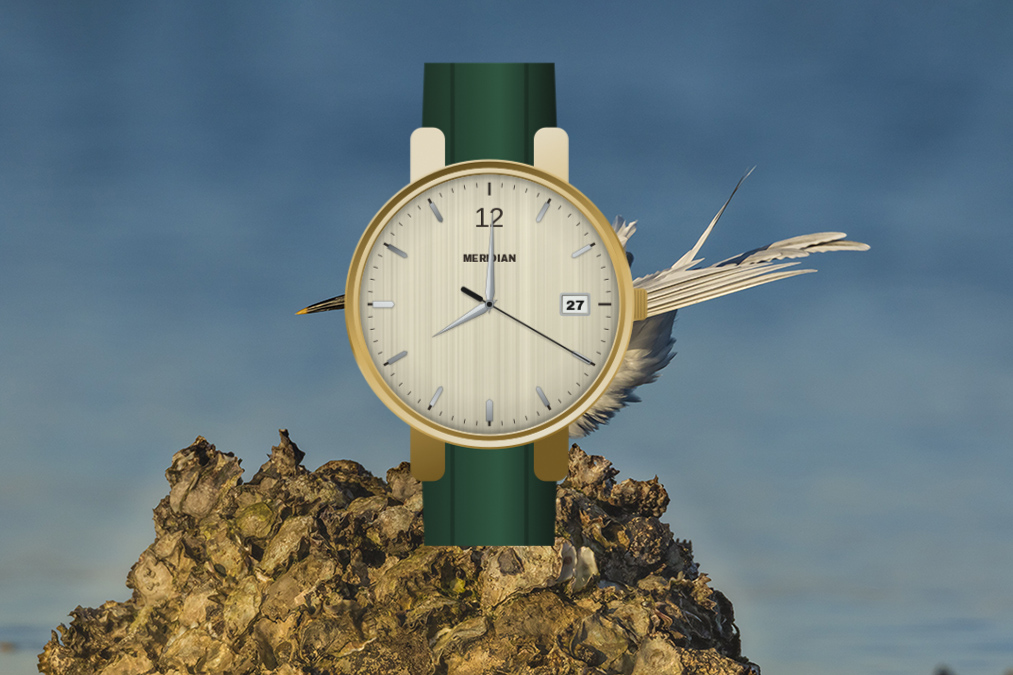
8:00:20
